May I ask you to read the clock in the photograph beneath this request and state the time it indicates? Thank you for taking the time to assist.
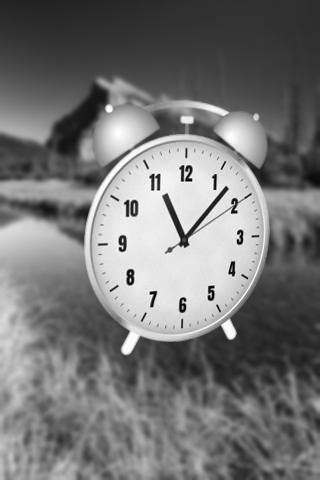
11:07:10
